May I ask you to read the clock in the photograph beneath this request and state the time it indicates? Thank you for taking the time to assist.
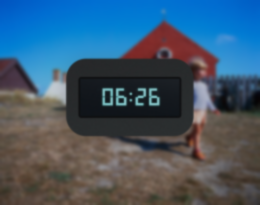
6:26
